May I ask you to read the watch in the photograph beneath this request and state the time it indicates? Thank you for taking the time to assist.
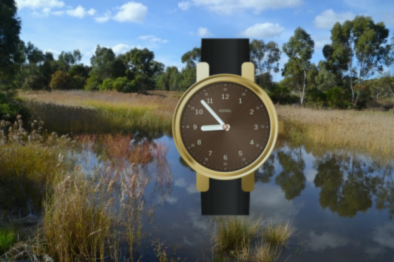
8:53
